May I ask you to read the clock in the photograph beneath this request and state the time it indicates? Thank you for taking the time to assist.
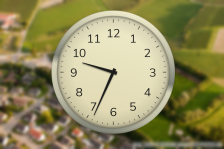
9:34
